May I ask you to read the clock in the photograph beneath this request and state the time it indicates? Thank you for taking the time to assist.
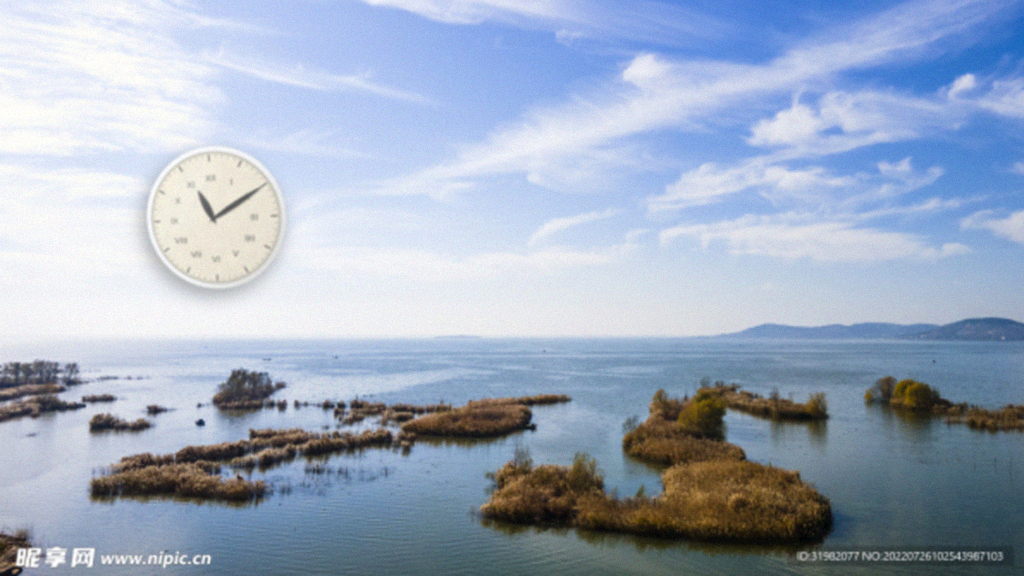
11:10
